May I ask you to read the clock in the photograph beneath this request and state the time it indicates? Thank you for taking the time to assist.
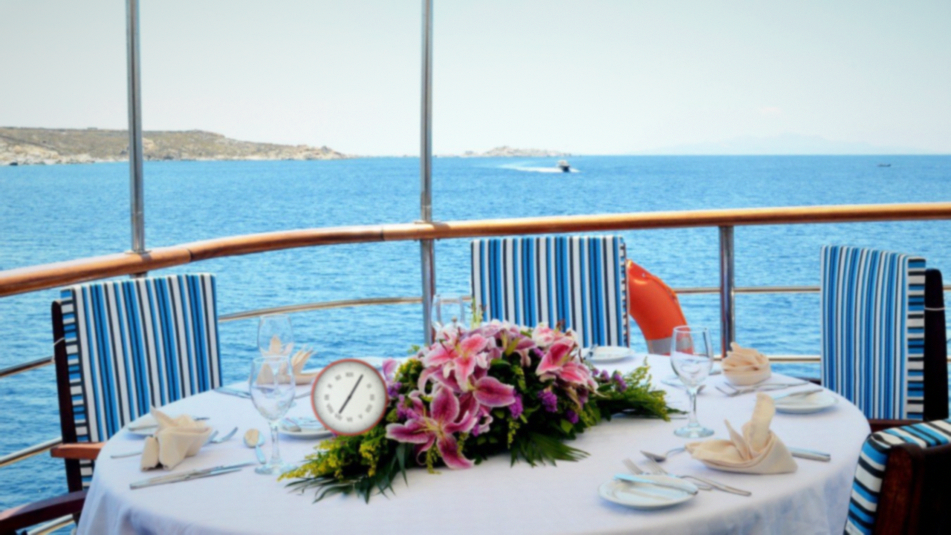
7:05
